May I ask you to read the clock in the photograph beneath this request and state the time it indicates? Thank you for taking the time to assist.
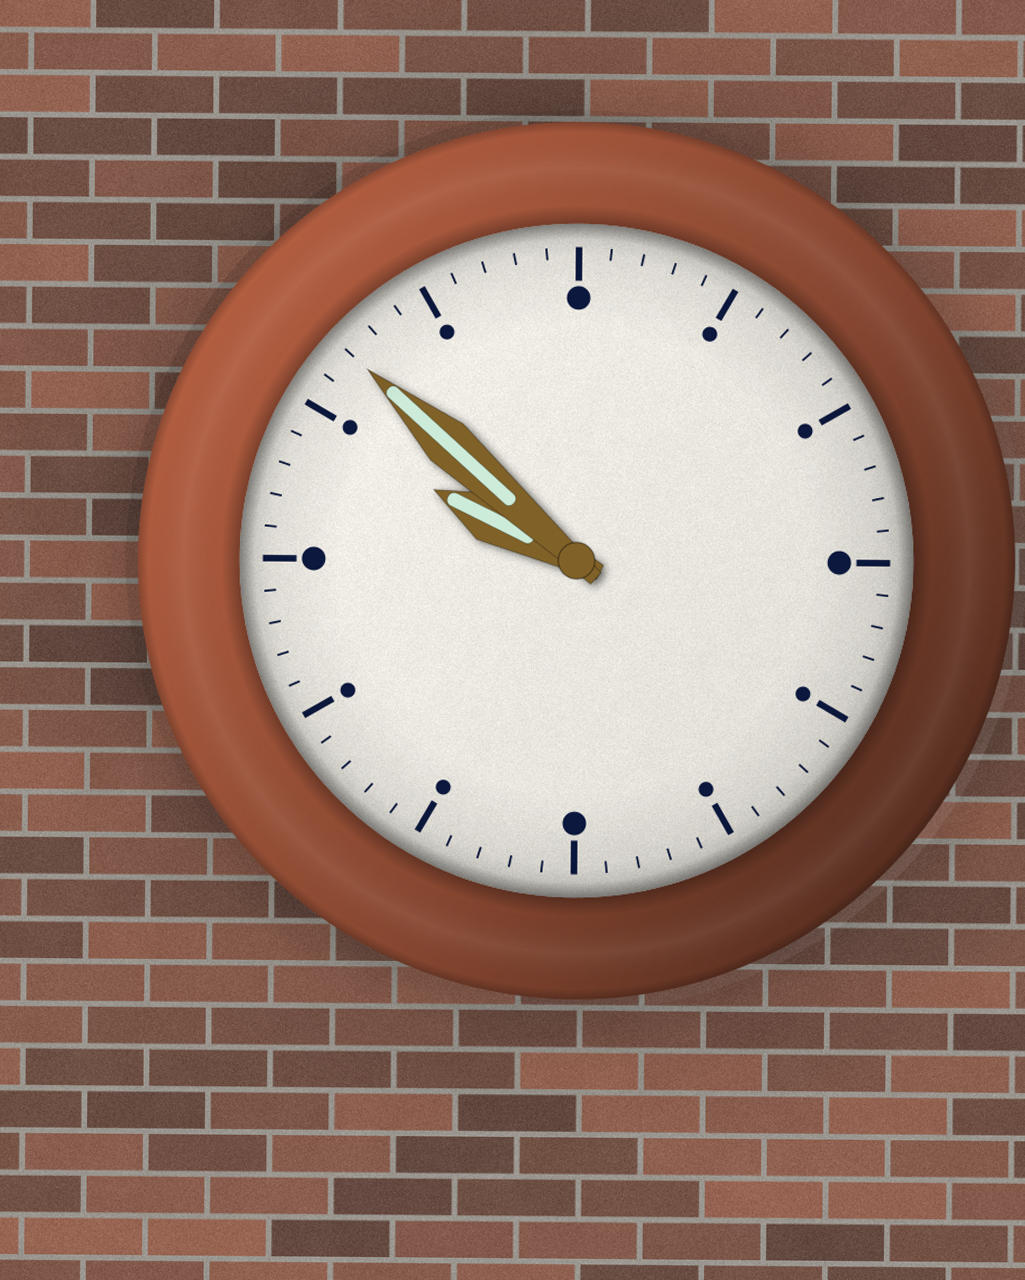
9:52
